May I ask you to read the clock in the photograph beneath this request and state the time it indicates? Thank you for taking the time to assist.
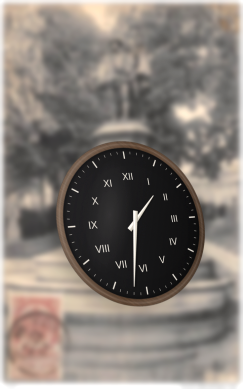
1:32
